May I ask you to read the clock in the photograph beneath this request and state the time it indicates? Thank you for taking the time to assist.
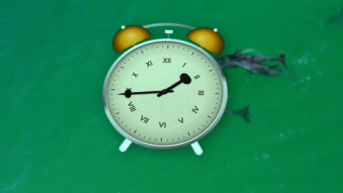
1:44
